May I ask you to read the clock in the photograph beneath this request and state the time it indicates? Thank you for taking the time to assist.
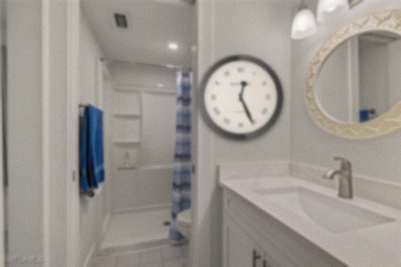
12:26
